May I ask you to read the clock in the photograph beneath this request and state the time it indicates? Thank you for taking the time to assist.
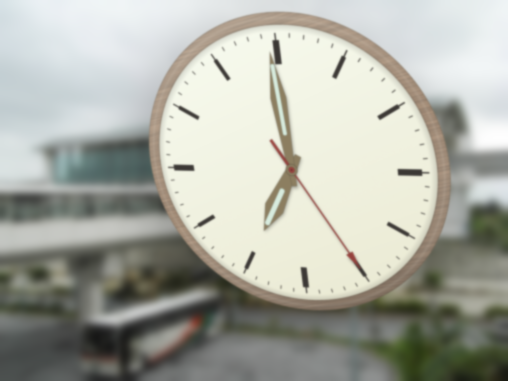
6:59:25
